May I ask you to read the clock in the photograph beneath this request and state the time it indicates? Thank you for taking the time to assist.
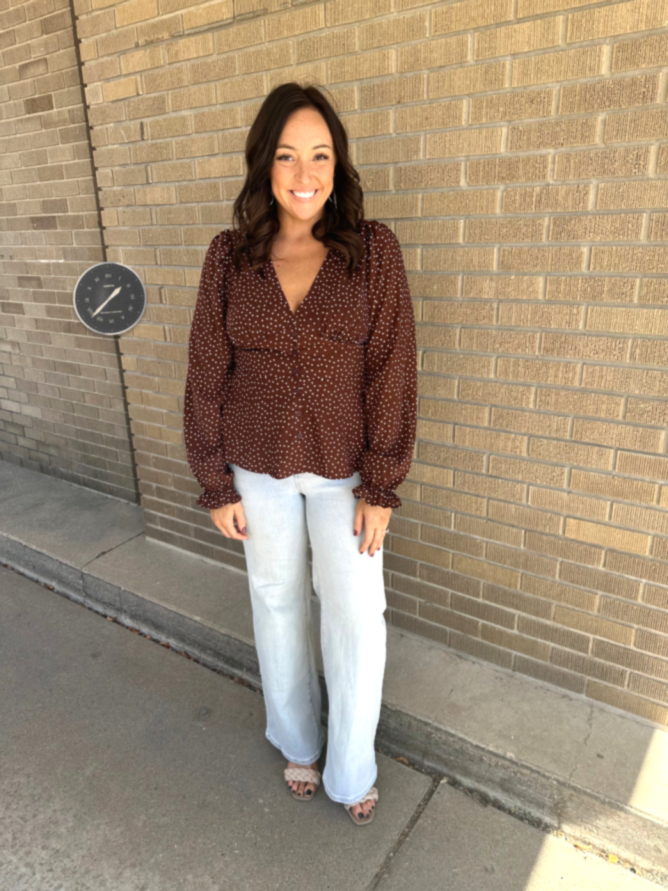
1:38
